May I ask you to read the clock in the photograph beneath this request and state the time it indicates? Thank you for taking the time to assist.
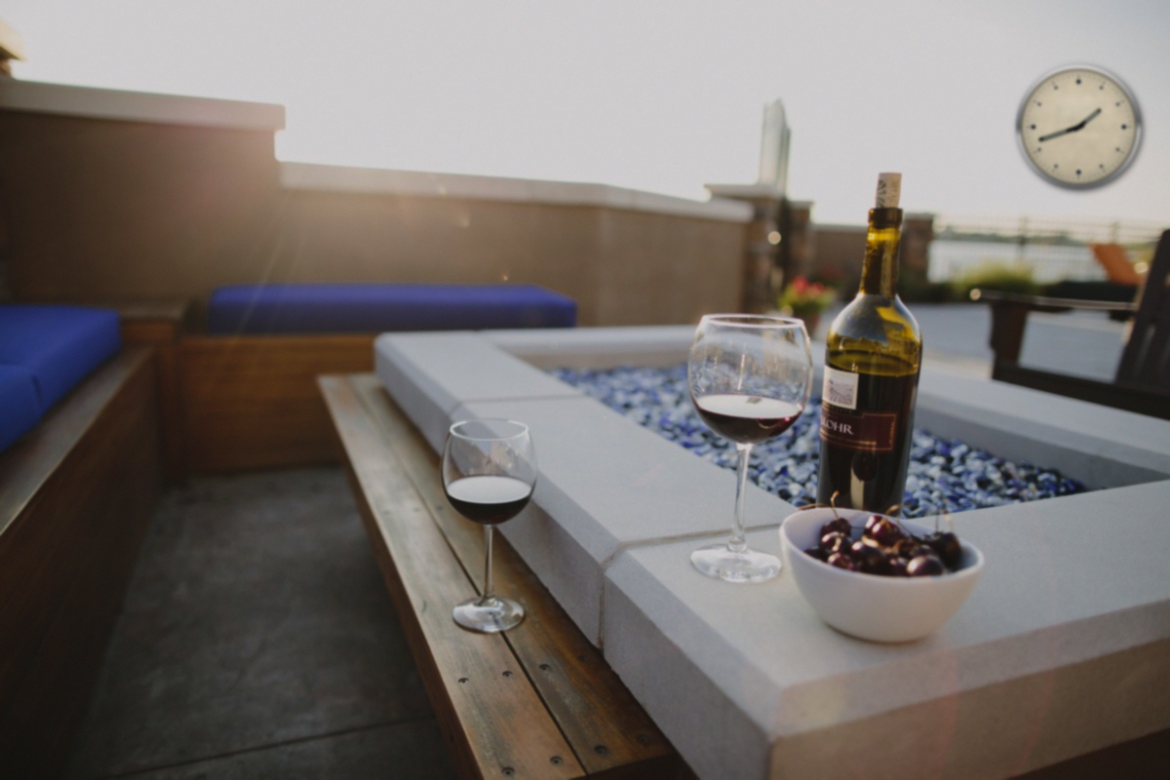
1:42
